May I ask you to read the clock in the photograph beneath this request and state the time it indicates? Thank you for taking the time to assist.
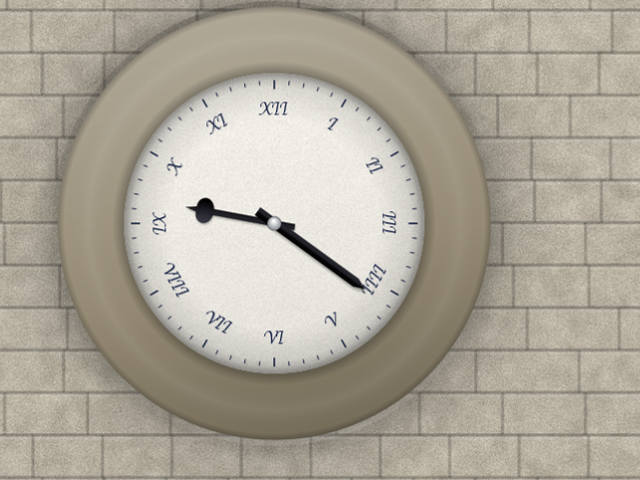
9:21
